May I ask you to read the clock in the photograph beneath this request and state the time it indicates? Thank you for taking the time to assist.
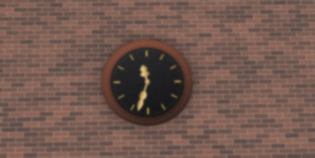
11:33
